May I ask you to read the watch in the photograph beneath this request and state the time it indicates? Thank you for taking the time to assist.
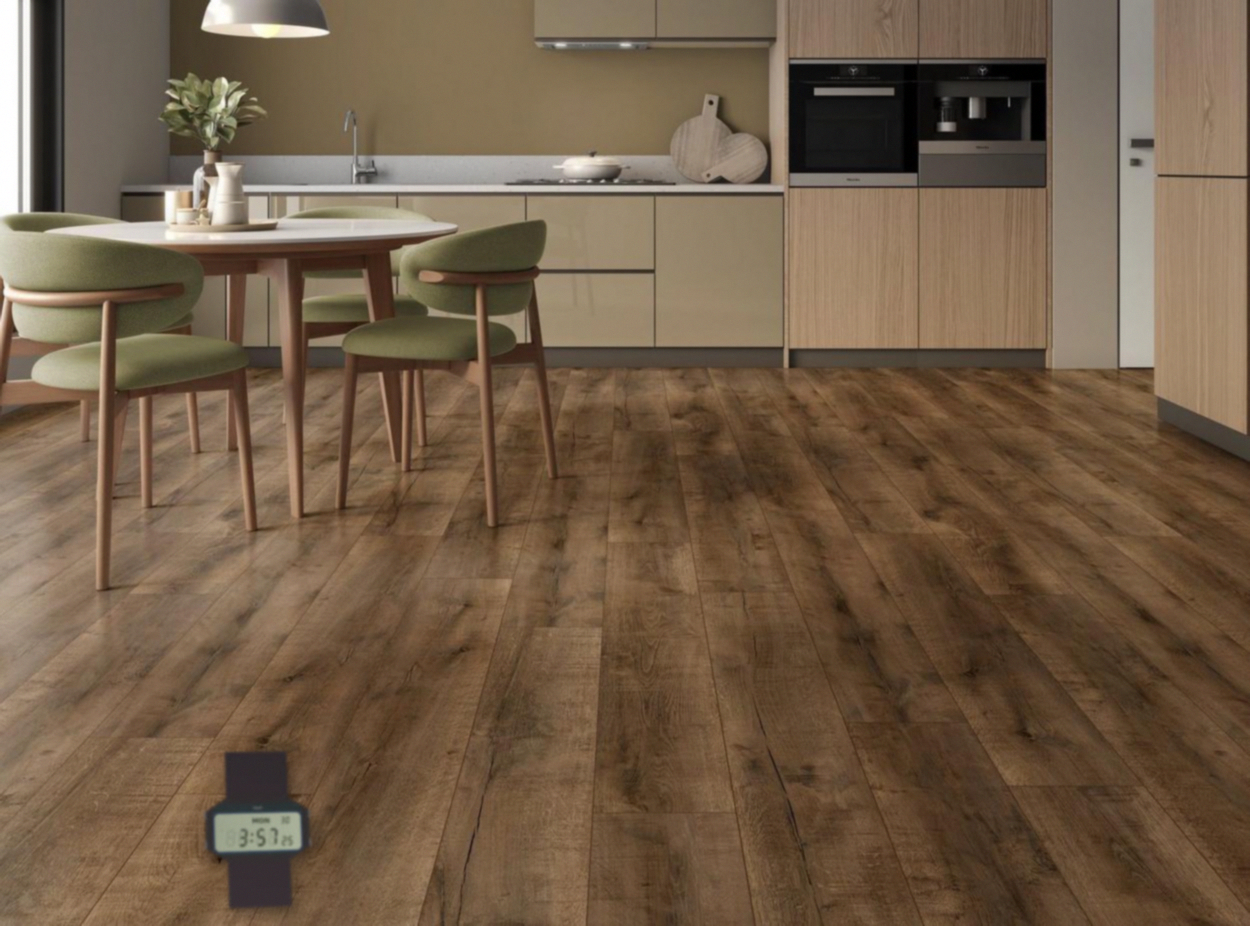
3:57
